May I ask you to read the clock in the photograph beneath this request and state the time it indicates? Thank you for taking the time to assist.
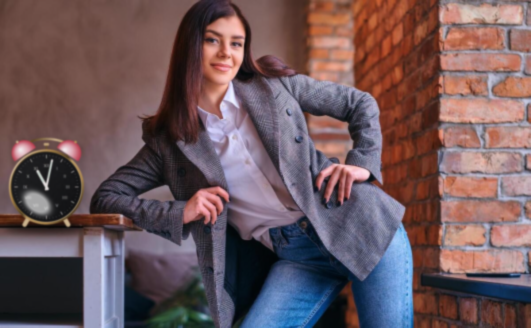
11:02
